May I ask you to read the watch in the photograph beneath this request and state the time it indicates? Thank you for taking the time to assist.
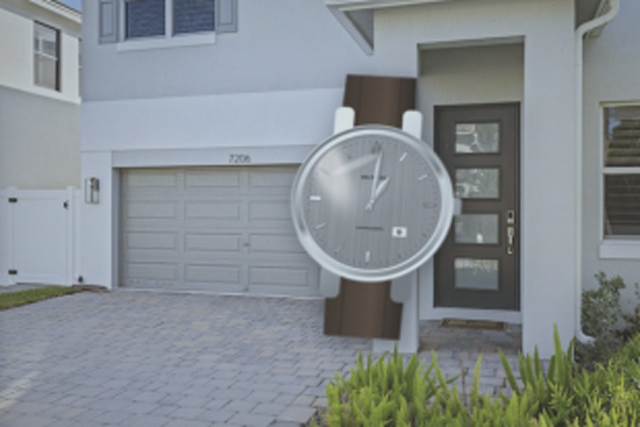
1:01
